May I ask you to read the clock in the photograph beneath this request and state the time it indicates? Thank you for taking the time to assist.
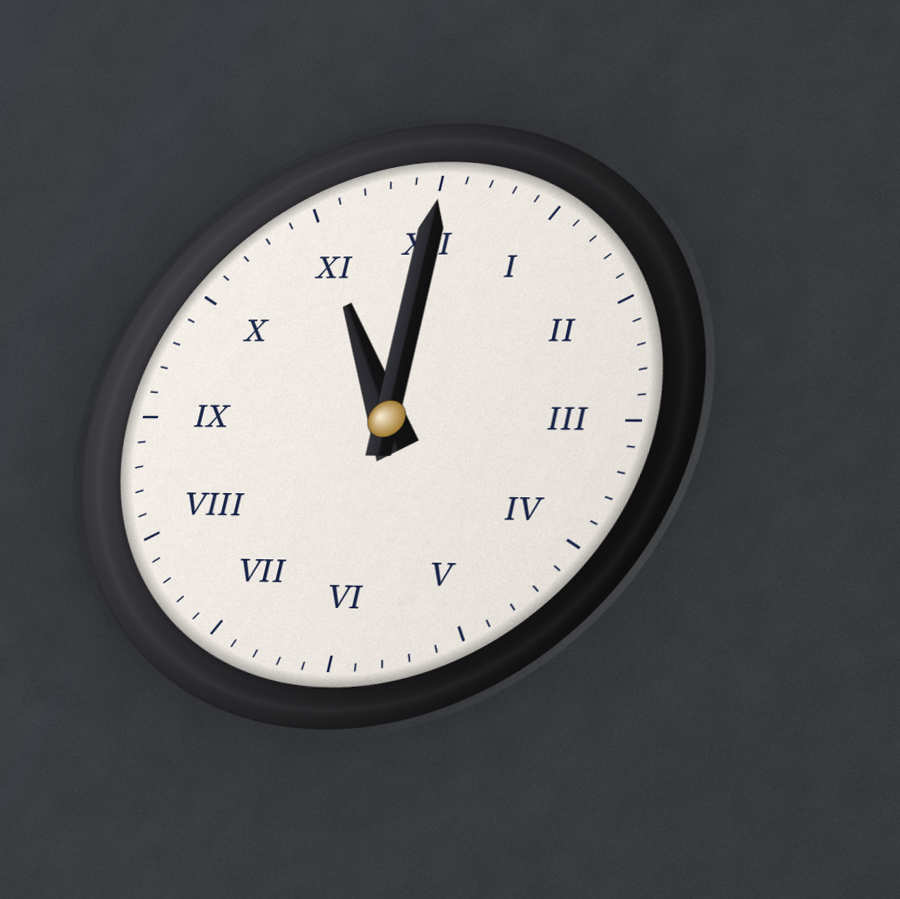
11:00
